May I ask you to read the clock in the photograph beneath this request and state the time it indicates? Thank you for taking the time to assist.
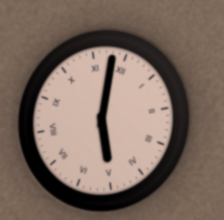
4:58
